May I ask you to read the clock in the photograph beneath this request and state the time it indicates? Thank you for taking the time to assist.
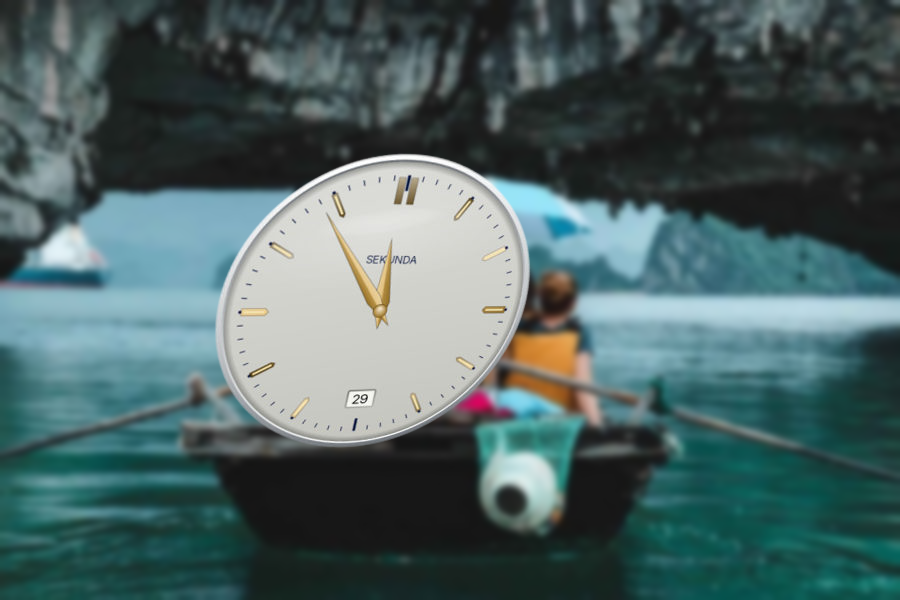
11:54
